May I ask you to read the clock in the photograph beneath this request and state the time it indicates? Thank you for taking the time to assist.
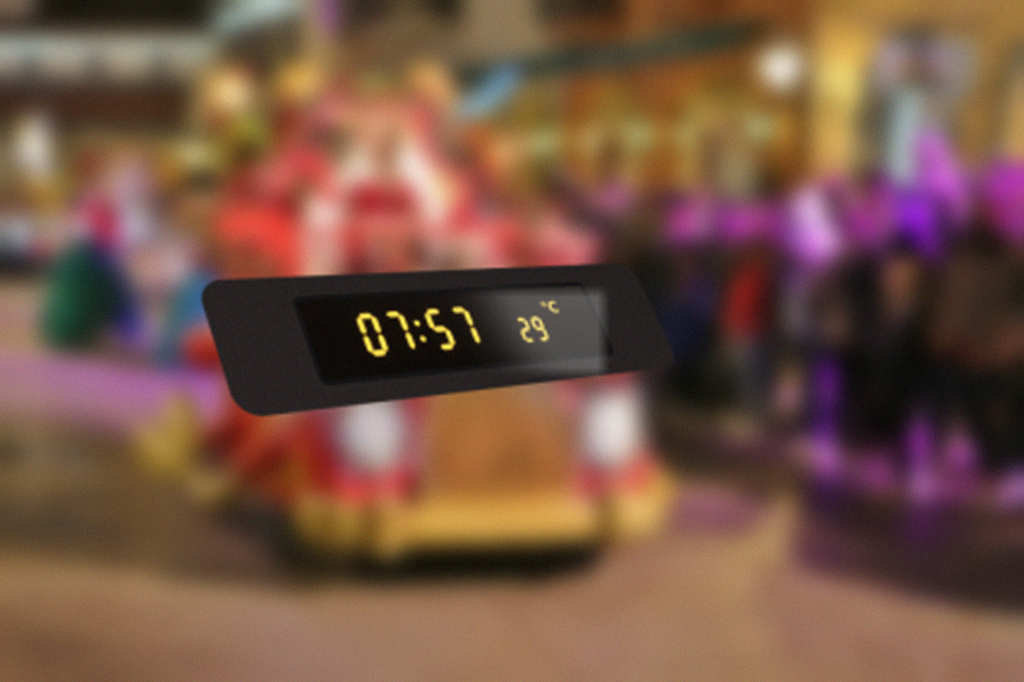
7:57
